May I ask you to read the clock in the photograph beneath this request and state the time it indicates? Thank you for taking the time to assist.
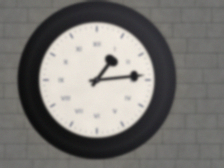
1:14
